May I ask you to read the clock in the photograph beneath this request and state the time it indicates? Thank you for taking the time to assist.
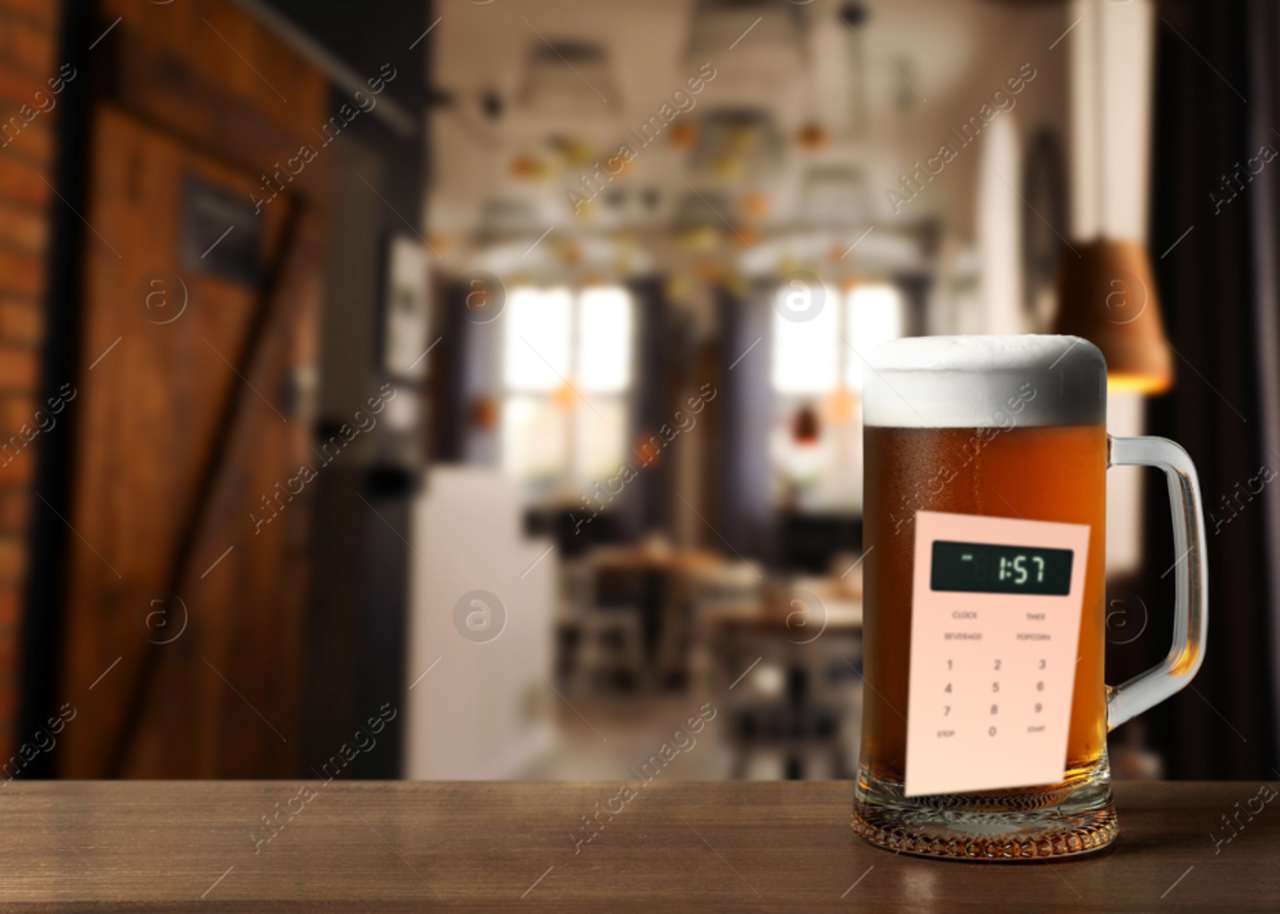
1:57
